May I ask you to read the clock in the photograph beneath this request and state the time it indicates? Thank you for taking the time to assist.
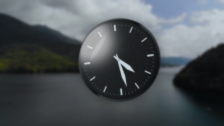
4:28
